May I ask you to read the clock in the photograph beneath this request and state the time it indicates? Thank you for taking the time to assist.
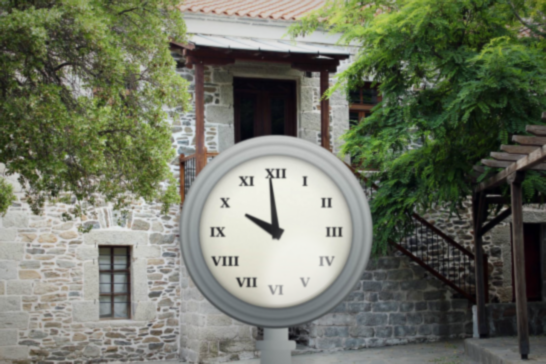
9:59
